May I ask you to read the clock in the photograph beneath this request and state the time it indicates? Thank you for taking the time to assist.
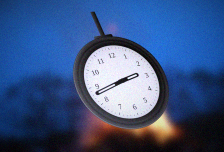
2:43
